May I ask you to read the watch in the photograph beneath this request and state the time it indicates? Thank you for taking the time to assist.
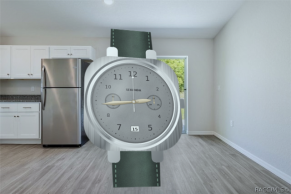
2:44
